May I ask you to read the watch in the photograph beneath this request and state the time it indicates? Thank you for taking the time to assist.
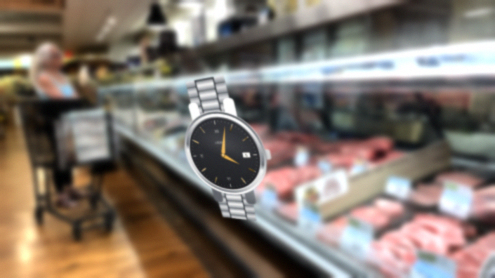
4:03
